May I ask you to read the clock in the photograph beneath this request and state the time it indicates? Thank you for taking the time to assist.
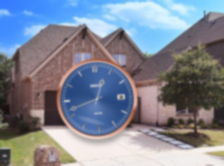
12:42
